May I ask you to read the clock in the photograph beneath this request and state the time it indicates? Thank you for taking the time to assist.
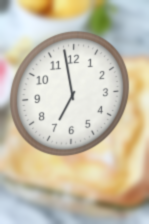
6:58
